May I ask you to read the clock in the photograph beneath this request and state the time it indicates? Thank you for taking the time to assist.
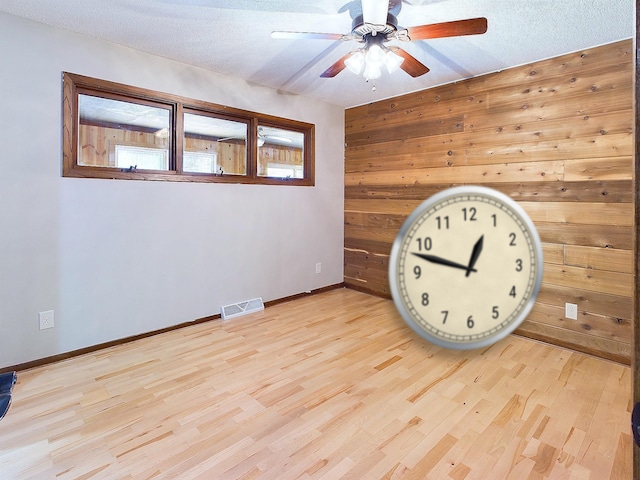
12:48
